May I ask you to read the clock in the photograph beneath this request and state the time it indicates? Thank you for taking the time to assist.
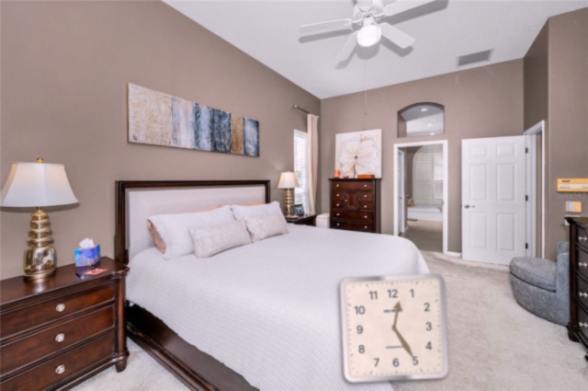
12:25
